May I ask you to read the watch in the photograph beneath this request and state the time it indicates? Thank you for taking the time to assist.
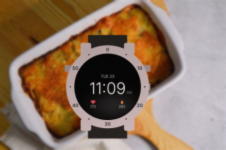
11:09
